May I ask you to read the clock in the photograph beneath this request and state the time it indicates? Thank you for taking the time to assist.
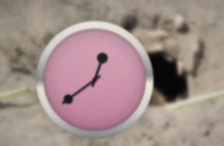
12:39
